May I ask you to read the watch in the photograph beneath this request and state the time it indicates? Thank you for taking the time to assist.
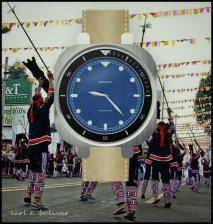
9:23
